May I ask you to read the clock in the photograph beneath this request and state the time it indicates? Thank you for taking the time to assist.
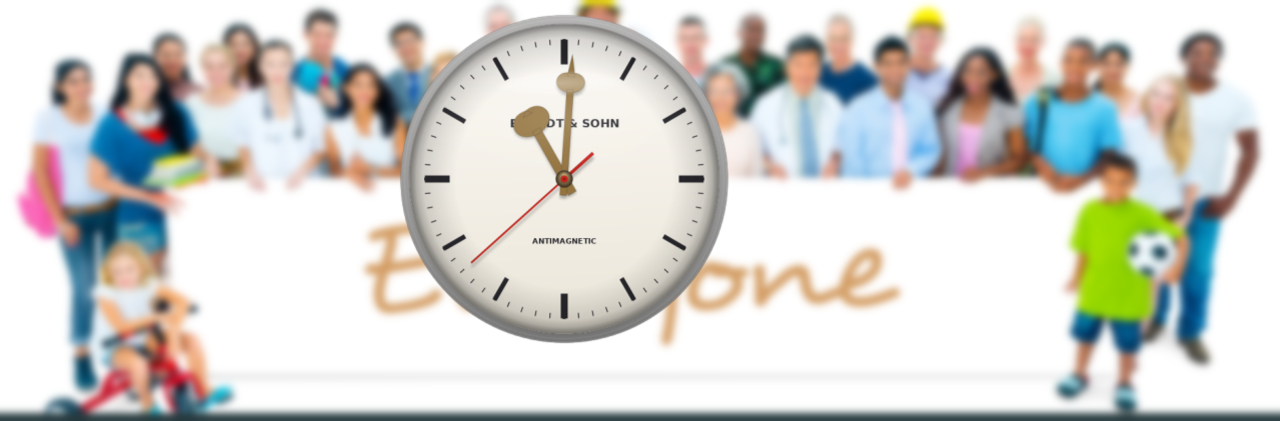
11:00:38
